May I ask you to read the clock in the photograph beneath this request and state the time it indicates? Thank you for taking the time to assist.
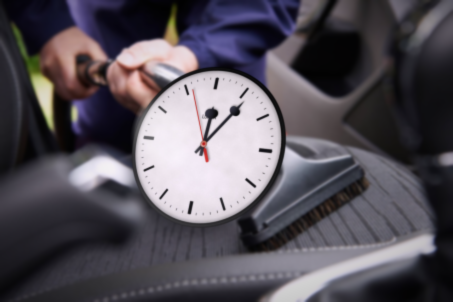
12:05:56
